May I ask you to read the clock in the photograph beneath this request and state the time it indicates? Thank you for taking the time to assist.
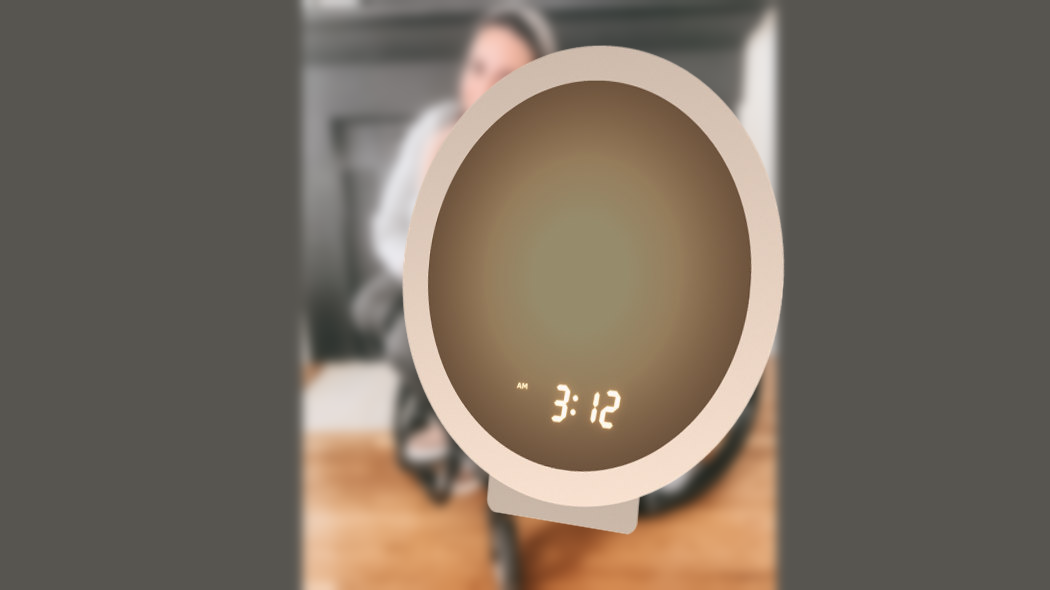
3:12
